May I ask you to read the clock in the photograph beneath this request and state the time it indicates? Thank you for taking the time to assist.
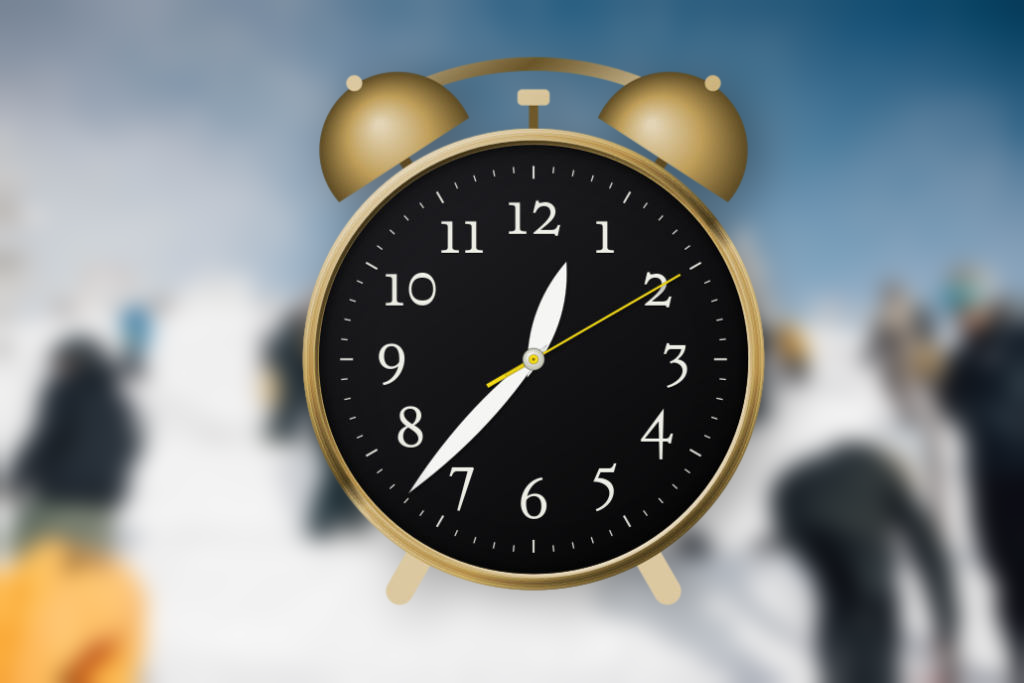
12:37:10
